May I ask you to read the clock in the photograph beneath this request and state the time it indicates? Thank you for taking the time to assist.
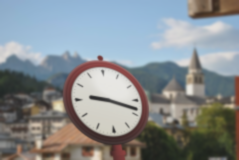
9:18
